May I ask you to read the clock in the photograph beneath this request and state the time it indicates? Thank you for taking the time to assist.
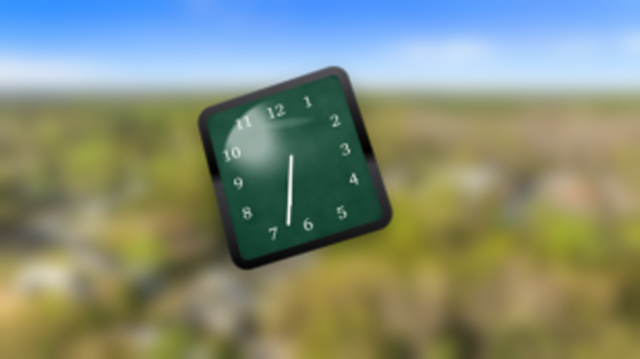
6:33
